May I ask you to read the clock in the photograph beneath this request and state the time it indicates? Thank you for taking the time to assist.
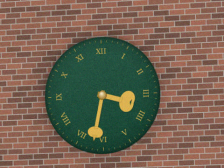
3:32
